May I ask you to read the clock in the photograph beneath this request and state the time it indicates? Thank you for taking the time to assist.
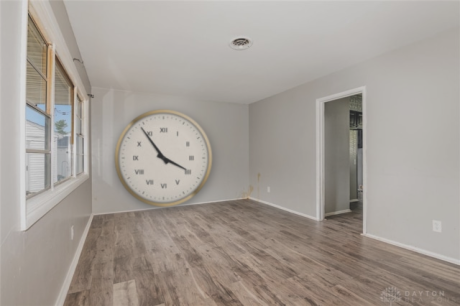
3:54
